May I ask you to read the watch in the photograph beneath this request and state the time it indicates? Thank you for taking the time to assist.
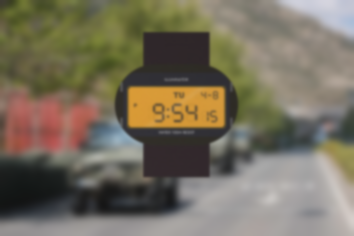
9:54:15
